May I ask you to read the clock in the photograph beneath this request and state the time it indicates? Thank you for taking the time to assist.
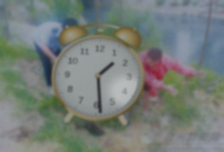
1:29
